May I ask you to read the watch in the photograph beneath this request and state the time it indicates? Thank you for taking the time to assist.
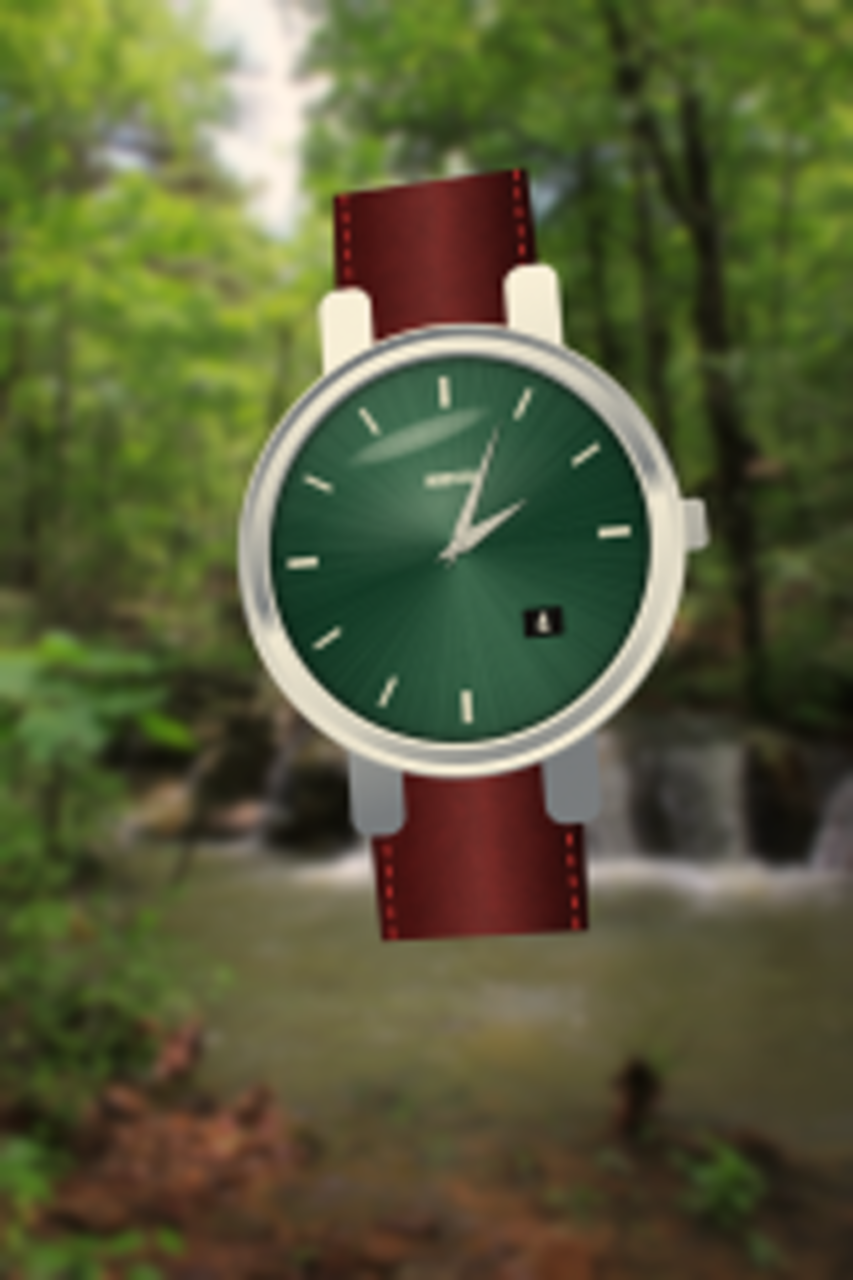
2:04
